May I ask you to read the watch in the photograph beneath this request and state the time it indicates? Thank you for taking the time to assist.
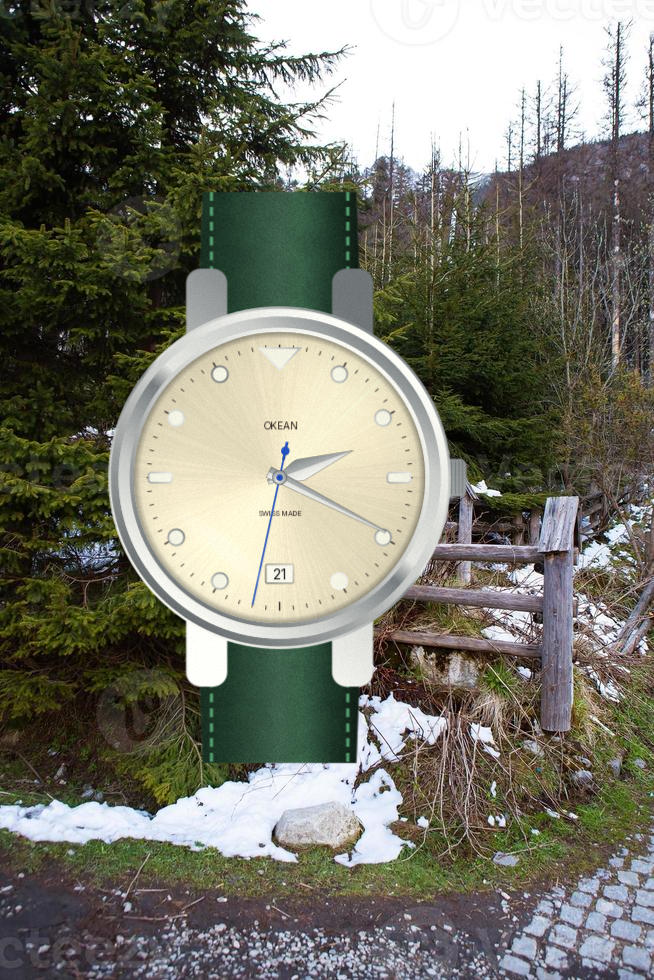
2:19:32
